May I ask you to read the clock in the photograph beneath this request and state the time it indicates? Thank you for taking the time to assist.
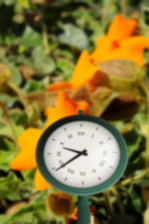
9:39
